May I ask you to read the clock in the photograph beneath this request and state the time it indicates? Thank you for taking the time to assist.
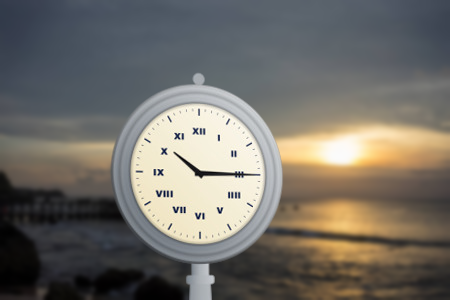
10:15
